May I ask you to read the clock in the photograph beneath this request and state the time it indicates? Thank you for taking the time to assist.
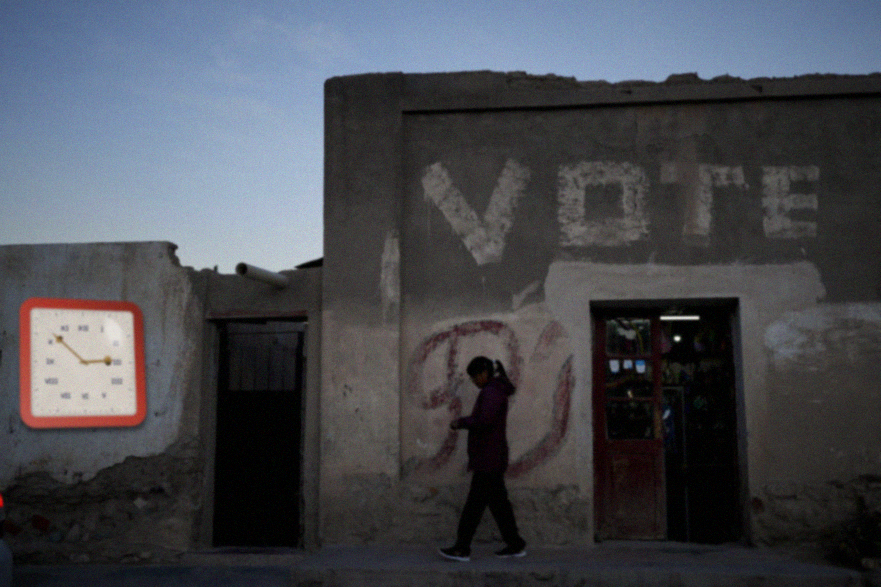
2:52
